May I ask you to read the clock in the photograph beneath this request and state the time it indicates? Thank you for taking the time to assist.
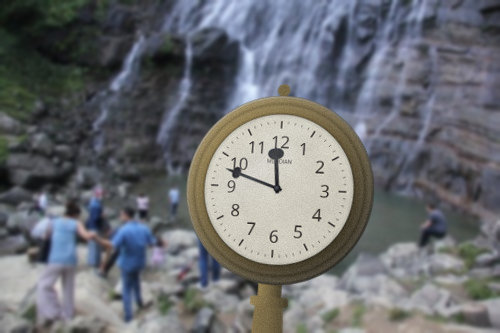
11:48
